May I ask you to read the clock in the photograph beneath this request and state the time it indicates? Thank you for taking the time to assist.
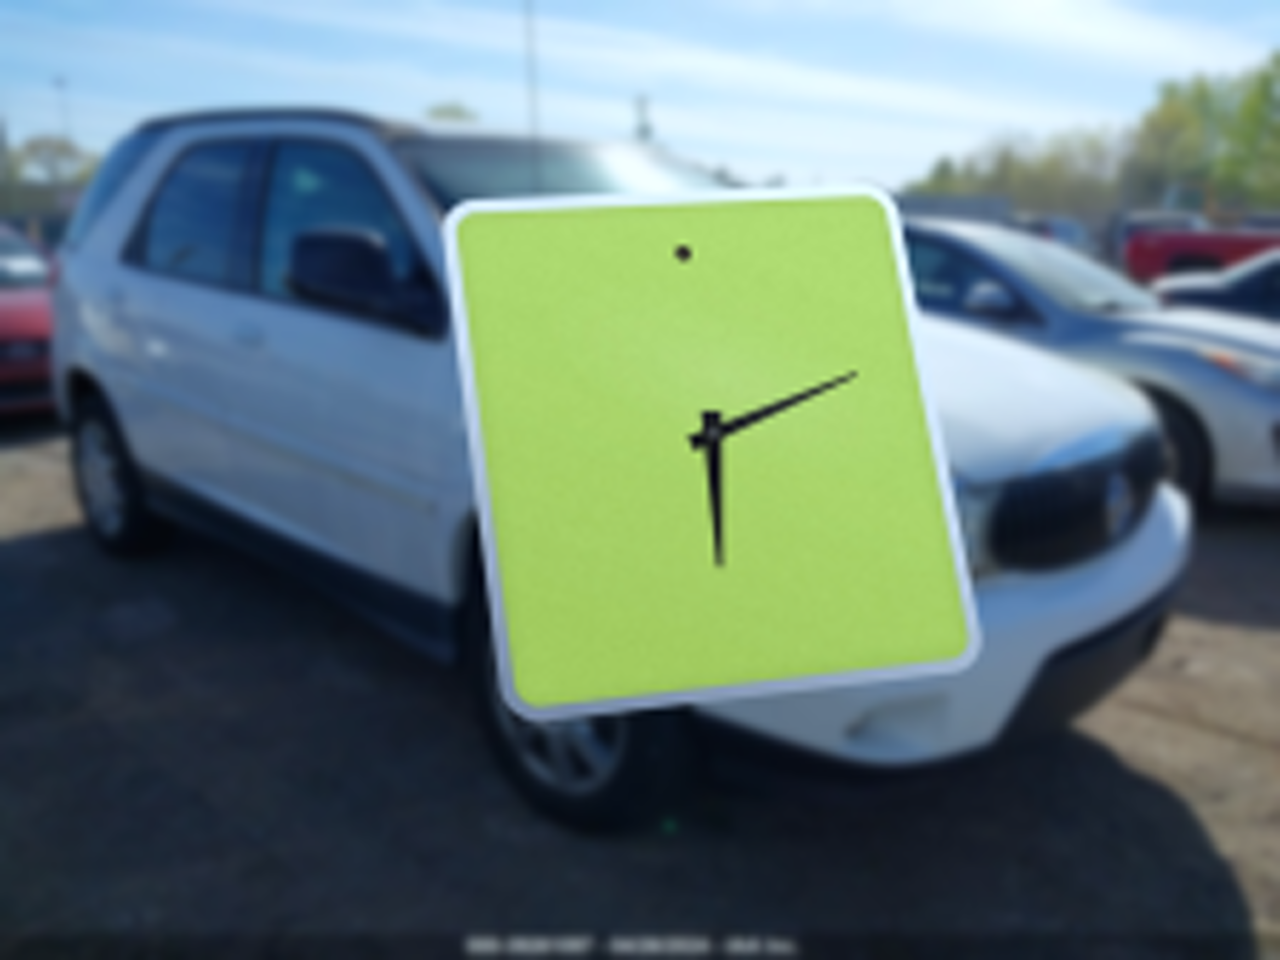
6:12
